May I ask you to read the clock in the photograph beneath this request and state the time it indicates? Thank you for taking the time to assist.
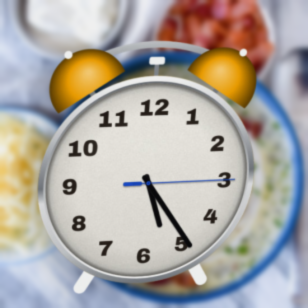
5:24:15
